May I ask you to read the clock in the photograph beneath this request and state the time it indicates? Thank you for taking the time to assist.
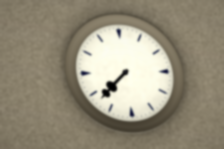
7:38
